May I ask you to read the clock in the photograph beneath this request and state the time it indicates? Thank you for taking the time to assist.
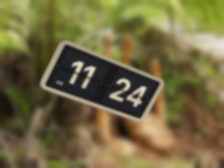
11:24
